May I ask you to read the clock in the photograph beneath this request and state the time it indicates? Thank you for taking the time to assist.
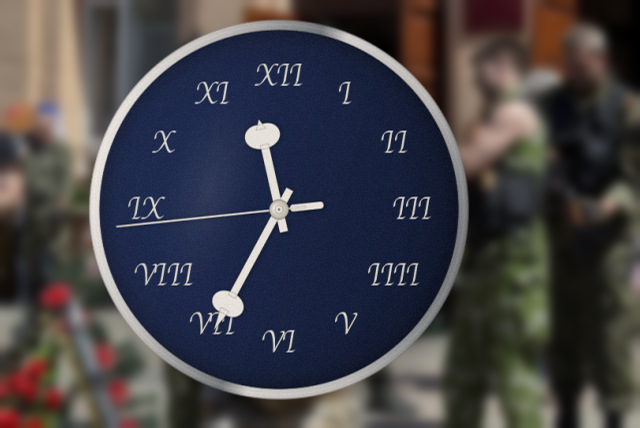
11:34:44
